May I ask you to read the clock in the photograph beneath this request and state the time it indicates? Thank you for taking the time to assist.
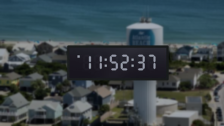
11:52:37
